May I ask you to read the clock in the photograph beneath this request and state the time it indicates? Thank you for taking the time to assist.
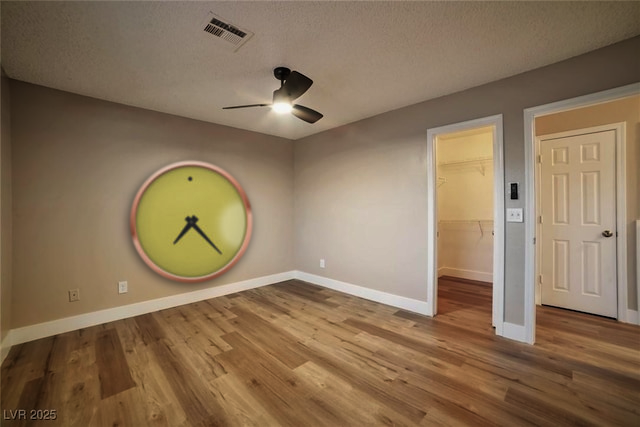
7:23
